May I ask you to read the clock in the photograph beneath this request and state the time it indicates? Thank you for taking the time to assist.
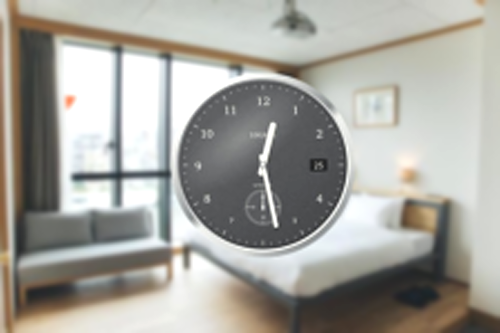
12:28
